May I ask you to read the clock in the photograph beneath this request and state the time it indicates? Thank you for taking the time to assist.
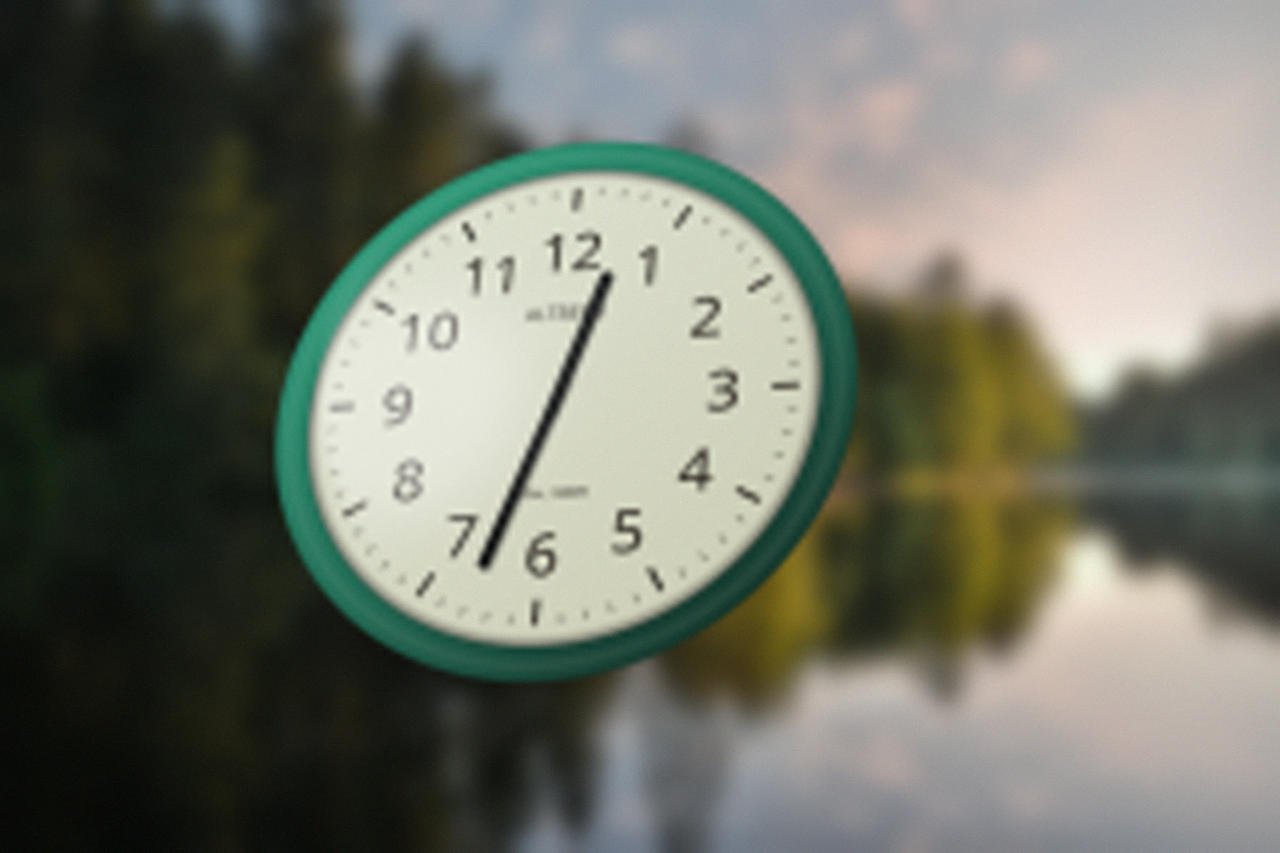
12:33
